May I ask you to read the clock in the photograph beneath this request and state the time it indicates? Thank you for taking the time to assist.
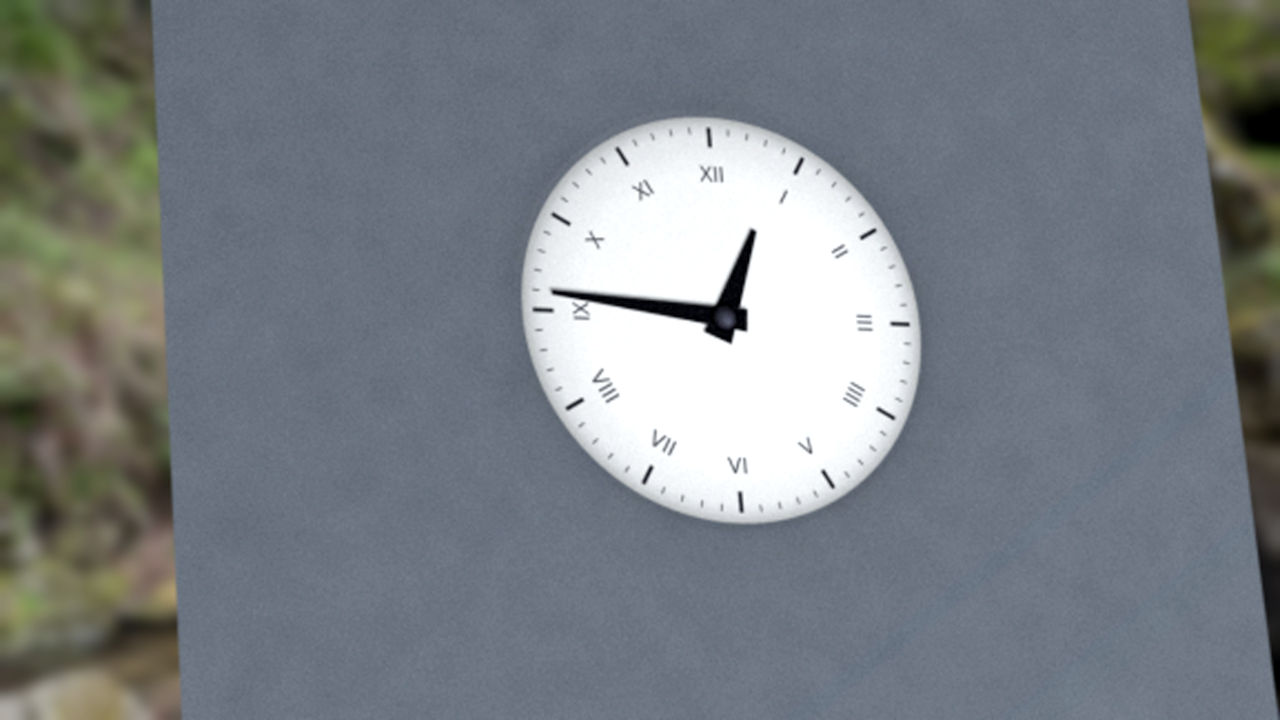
12:46
